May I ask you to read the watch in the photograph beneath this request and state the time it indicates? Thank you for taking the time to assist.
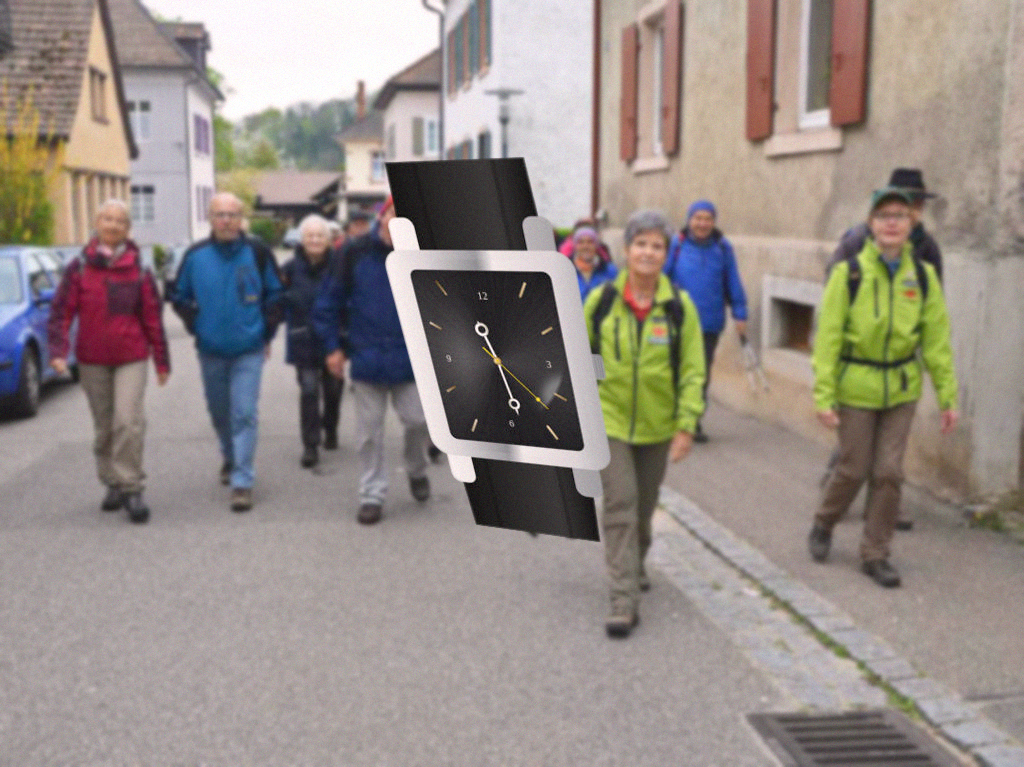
11:28:23
